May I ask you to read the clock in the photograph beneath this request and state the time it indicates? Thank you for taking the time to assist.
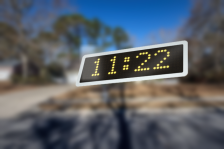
11:22
